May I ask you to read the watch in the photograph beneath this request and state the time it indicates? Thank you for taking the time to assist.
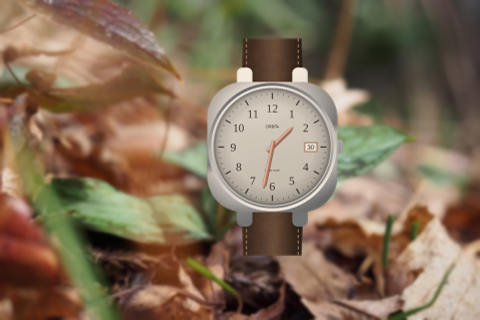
1:32
